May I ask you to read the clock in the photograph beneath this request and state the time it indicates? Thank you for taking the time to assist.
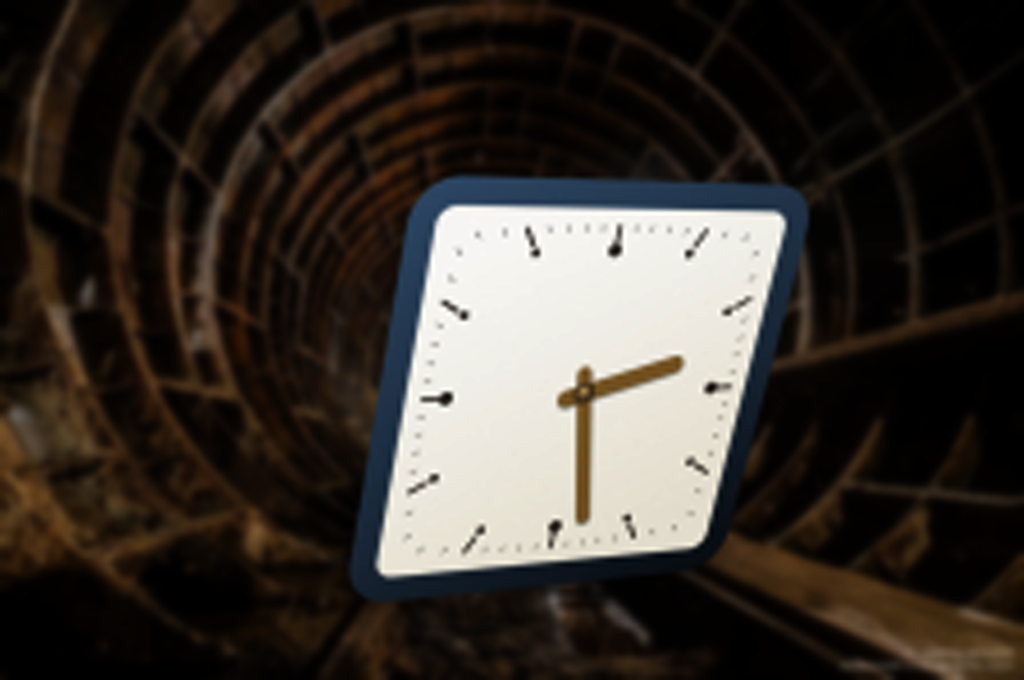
2:28
